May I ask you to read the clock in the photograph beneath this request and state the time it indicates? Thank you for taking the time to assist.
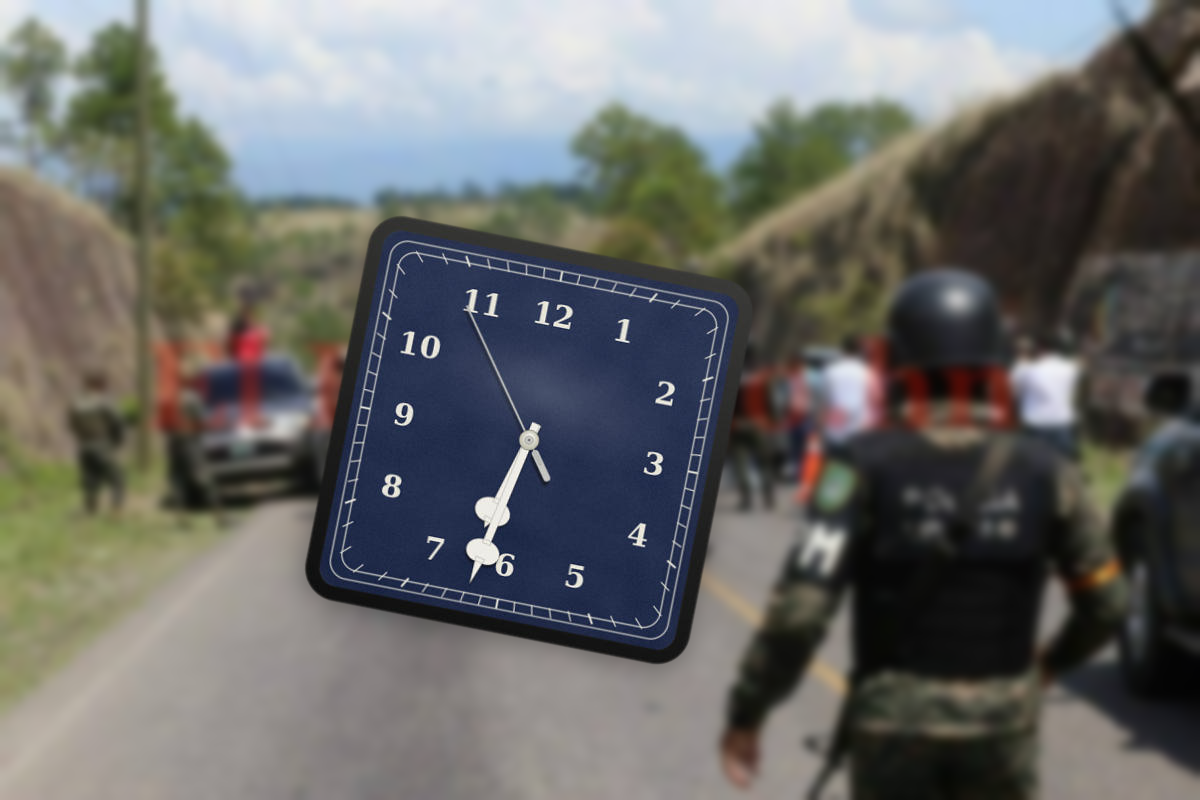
6:31:54
